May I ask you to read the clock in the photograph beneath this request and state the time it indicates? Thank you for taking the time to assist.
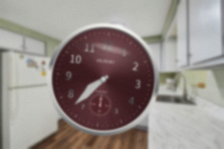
7:37
